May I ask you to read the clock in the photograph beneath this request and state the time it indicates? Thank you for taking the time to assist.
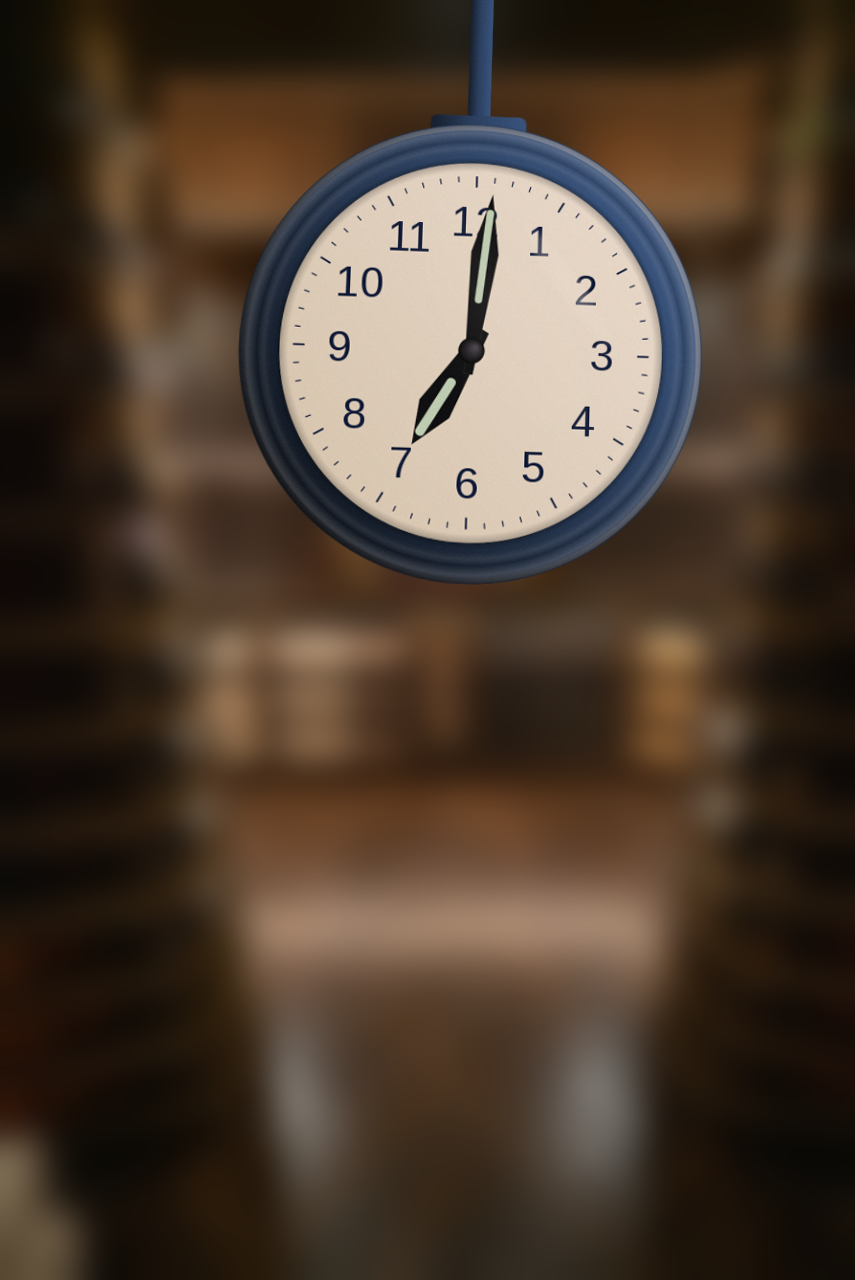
7:01
